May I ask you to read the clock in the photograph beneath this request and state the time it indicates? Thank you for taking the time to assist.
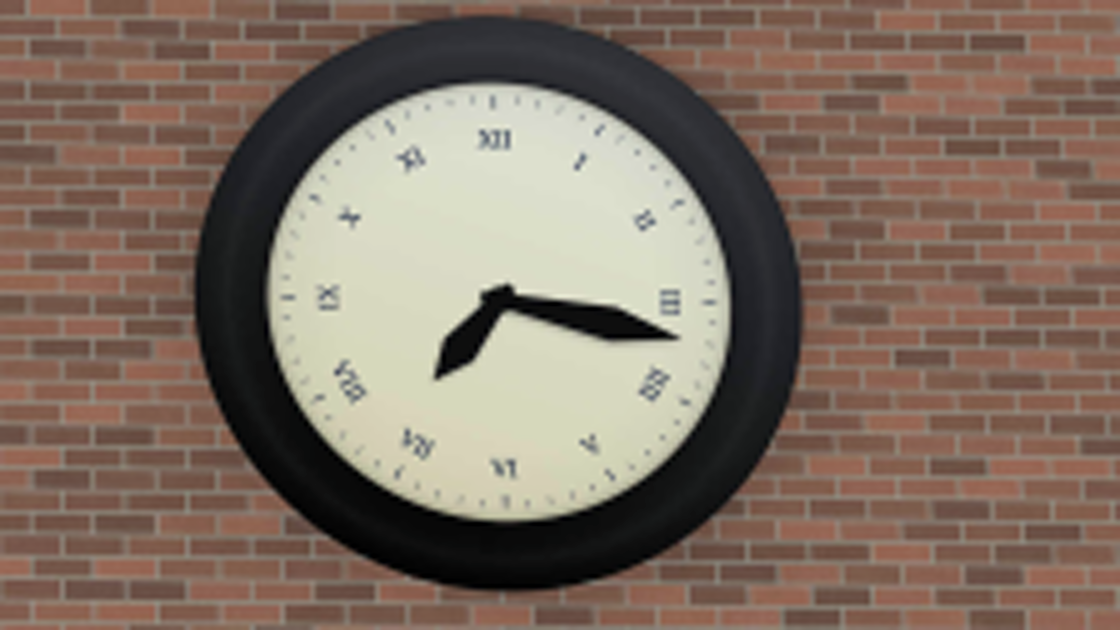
7:17
